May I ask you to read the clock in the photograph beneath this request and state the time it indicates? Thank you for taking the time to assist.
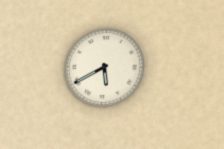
5:40
